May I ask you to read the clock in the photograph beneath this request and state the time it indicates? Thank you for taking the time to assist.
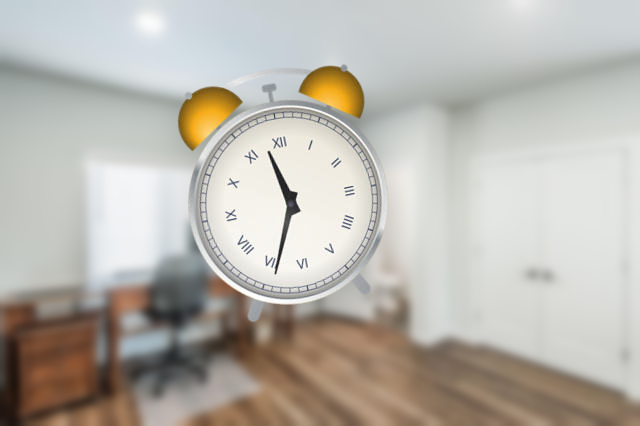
11:34
